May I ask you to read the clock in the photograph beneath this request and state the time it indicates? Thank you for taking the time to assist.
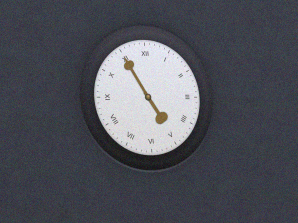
4:55
